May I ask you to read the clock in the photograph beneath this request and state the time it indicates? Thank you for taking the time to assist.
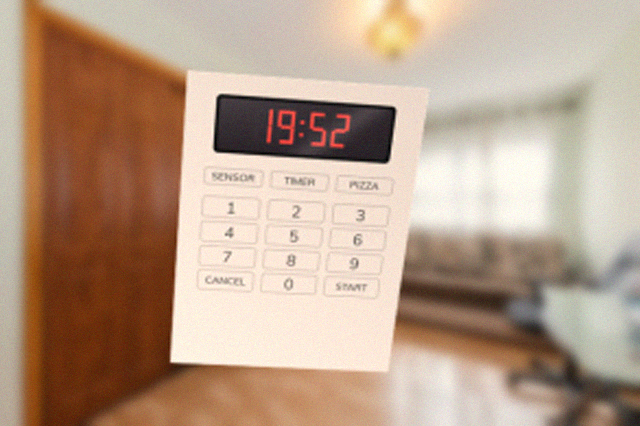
19:52
